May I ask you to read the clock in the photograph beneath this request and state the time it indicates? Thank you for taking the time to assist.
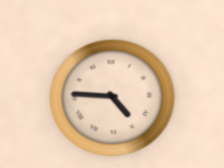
4:46
